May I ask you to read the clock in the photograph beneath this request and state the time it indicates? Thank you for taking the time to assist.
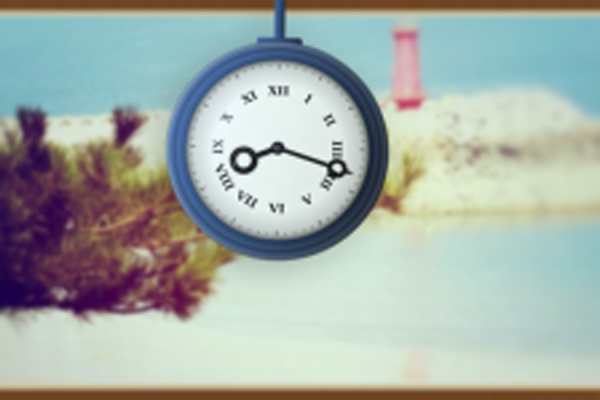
8:18
